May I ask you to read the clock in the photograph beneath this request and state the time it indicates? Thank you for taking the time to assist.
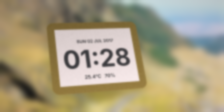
1:28
